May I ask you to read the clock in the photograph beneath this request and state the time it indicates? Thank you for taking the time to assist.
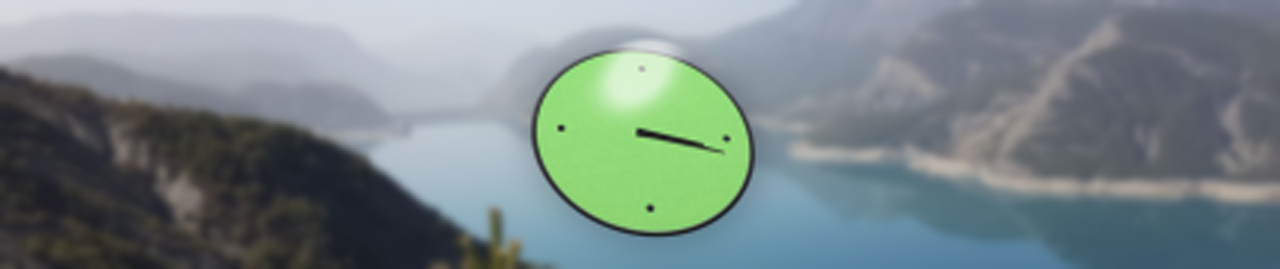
3:17
